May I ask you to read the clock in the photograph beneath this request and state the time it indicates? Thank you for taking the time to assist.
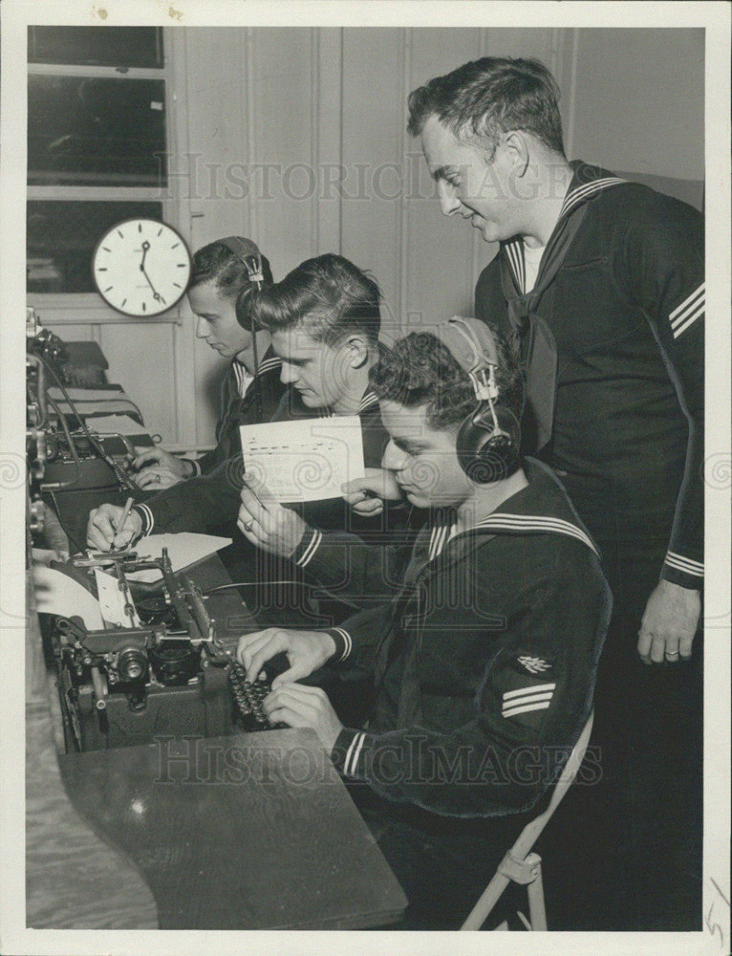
12:26
